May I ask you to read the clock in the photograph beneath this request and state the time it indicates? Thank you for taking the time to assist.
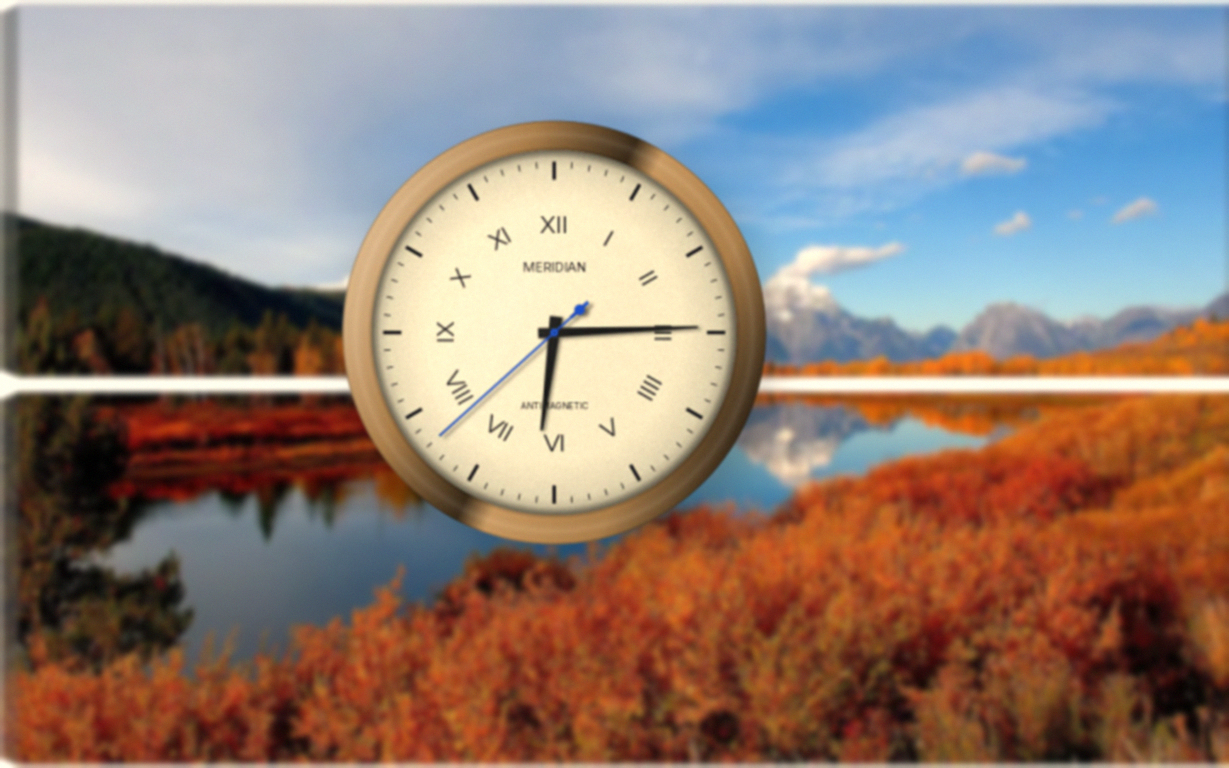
6:14:38
